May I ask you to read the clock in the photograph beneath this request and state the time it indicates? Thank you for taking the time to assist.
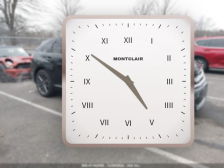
4:51
